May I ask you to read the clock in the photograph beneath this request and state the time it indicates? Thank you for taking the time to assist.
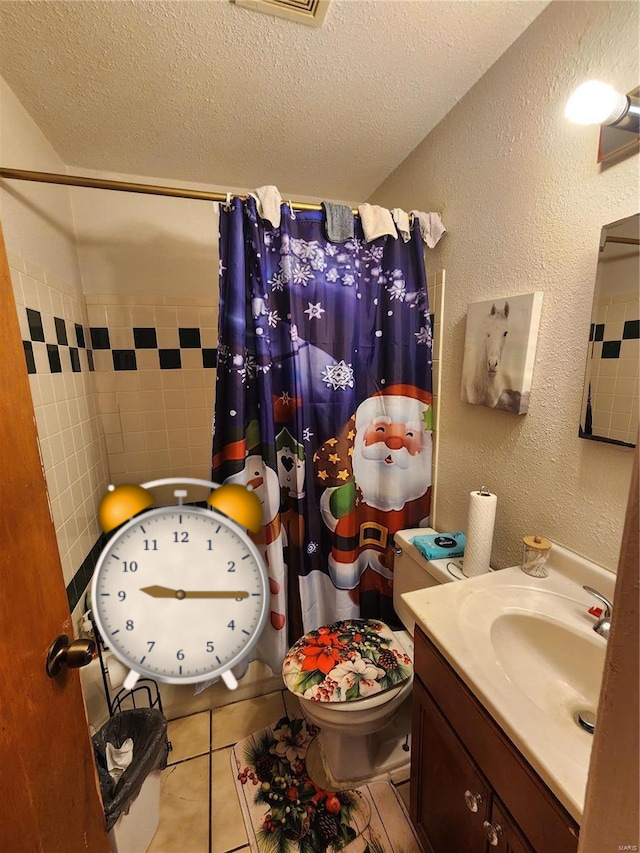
9:15
